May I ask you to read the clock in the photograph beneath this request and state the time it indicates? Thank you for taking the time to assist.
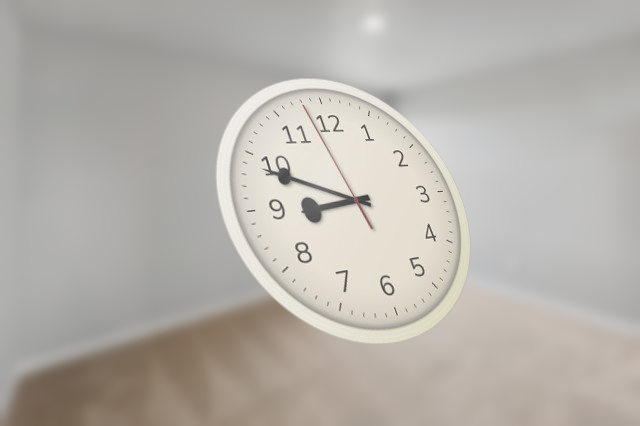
8:48:58
